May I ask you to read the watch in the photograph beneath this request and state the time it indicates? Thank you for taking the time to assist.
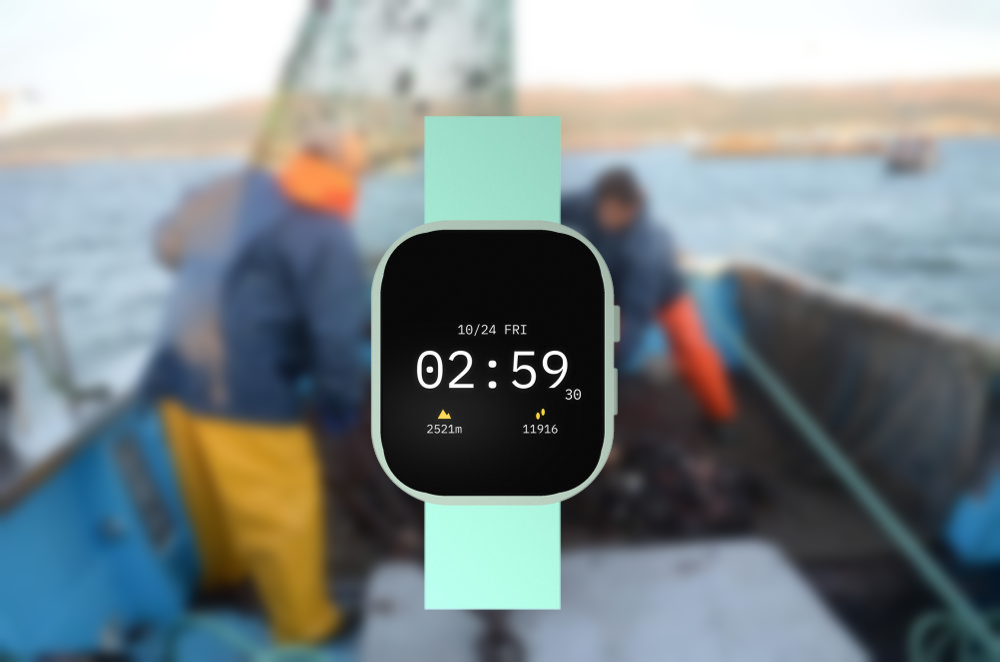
2:59:30
